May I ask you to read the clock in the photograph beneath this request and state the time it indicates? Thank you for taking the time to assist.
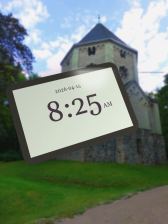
8:25
